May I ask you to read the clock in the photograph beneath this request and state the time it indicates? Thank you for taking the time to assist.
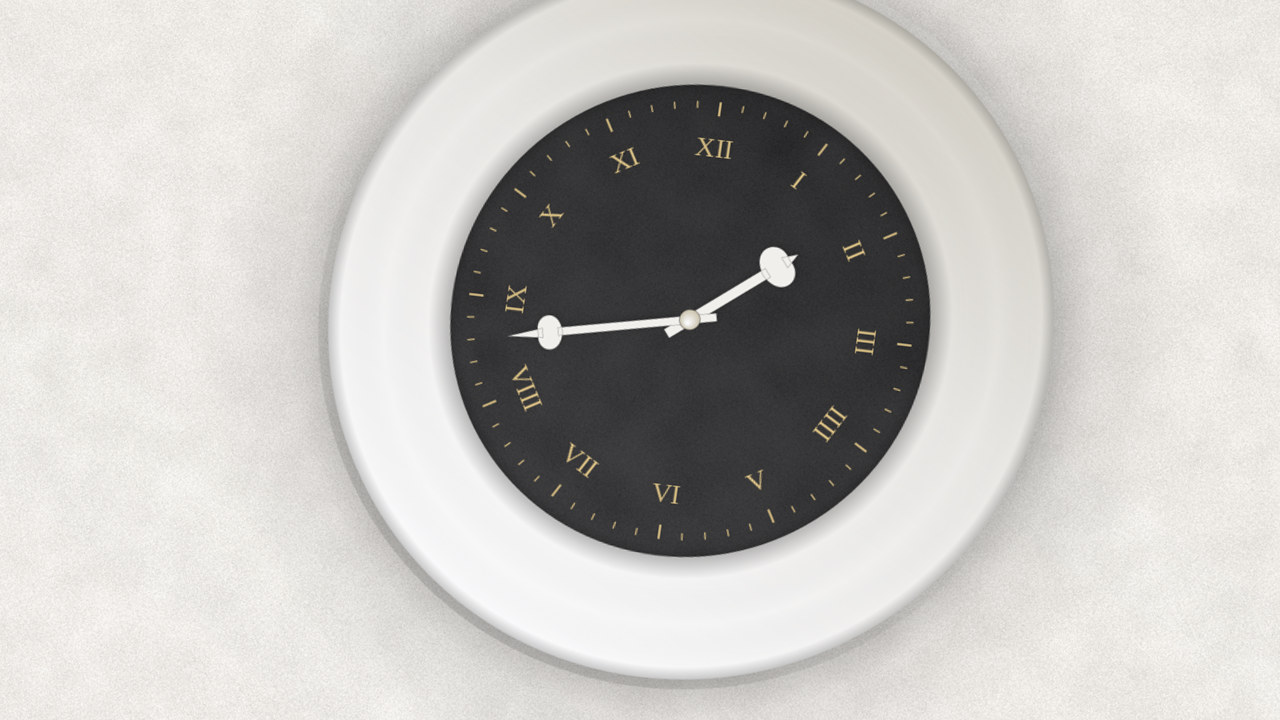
1:43
